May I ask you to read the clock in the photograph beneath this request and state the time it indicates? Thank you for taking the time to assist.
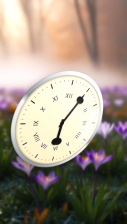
6:05
